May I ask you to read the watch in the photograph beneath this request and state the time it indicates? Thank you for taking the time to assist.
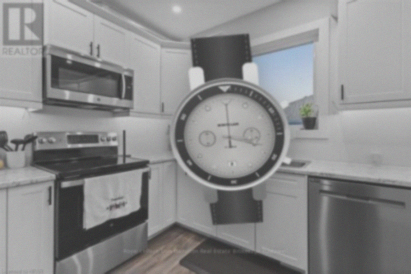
3:18
